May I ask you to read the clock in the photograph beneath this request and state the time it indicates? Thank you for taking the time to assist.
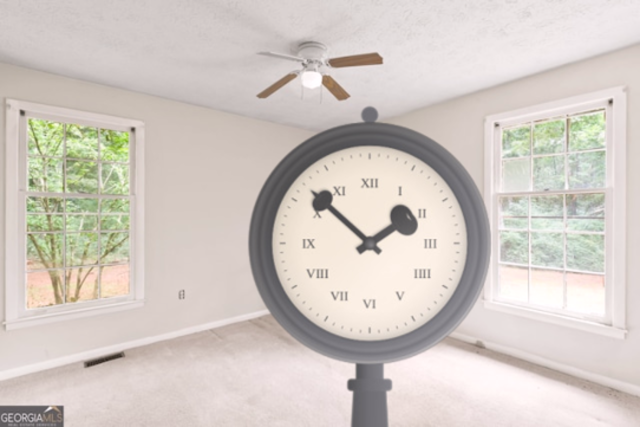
1:52
